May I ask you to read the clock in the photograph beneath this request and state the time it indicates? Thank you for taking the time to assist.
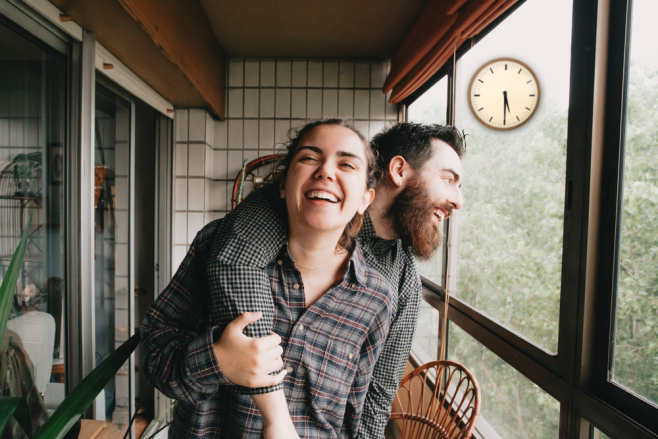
5:30
